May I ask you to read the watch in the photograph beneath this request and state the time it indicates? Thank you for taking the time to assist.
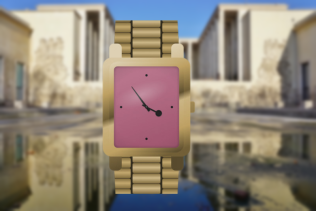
3:54
